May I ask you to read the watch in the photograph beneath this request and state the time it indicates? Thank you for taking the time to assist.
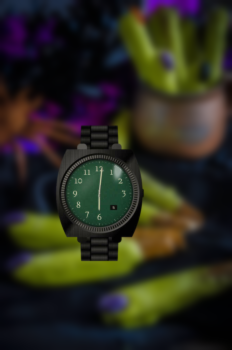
6:01
